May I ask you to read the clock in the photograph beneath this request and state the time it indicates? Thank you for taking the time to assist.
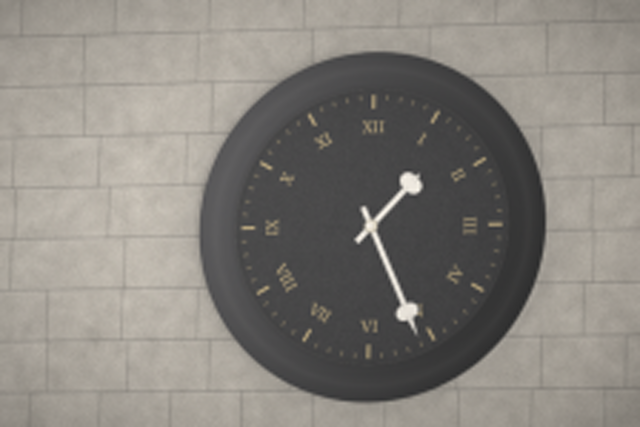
1:26
